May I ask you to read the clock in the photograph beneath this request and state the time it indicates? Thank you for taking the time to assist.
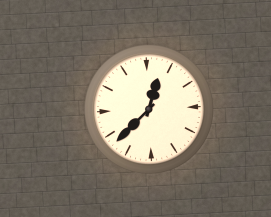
12:38
